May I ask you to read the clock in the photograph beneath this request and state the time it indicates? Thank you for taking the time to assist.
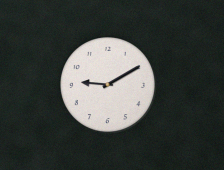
9:10
